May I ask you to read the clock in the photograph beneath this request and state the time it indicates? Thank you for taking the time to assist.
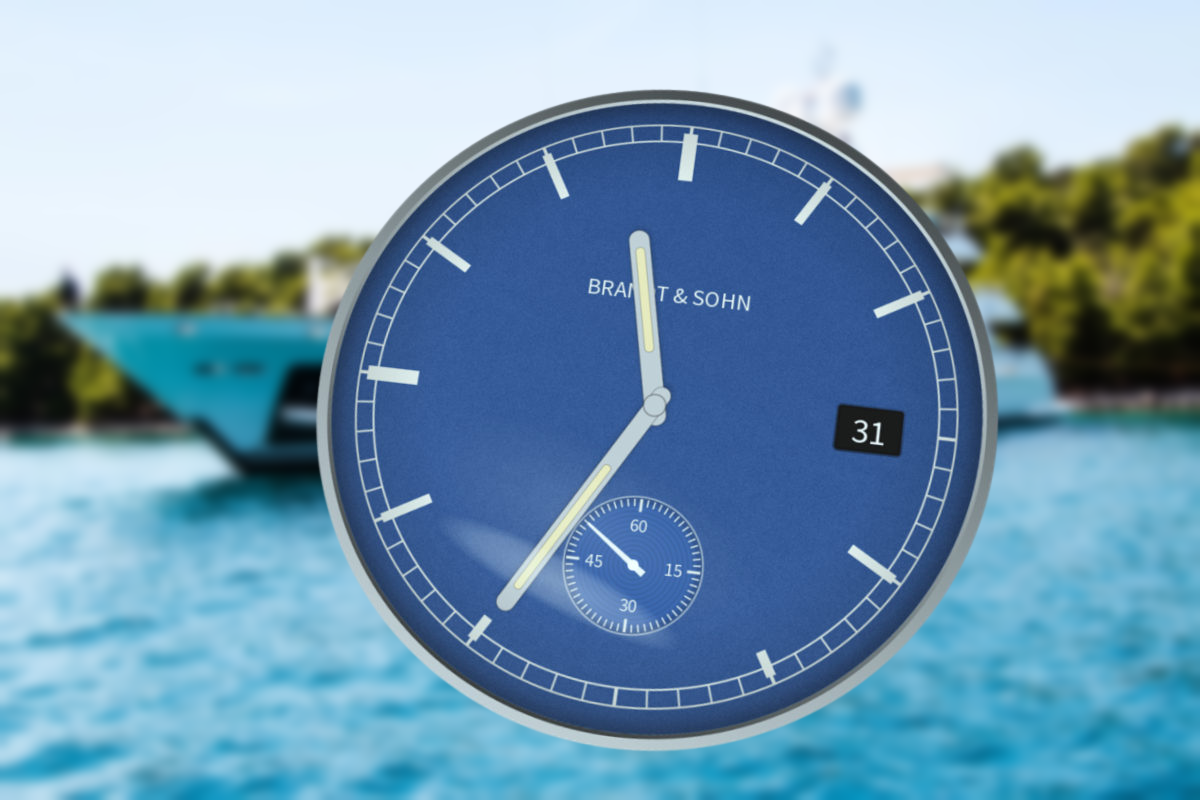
11:34:51
